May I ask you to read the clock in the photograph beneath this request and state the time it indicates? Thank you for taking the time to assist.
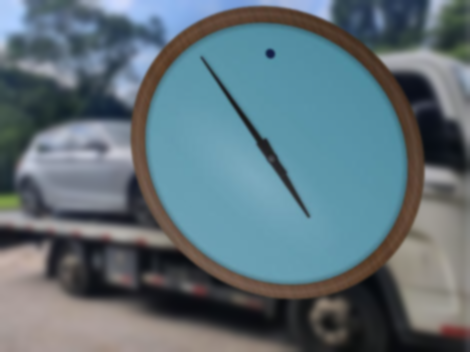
4:54
